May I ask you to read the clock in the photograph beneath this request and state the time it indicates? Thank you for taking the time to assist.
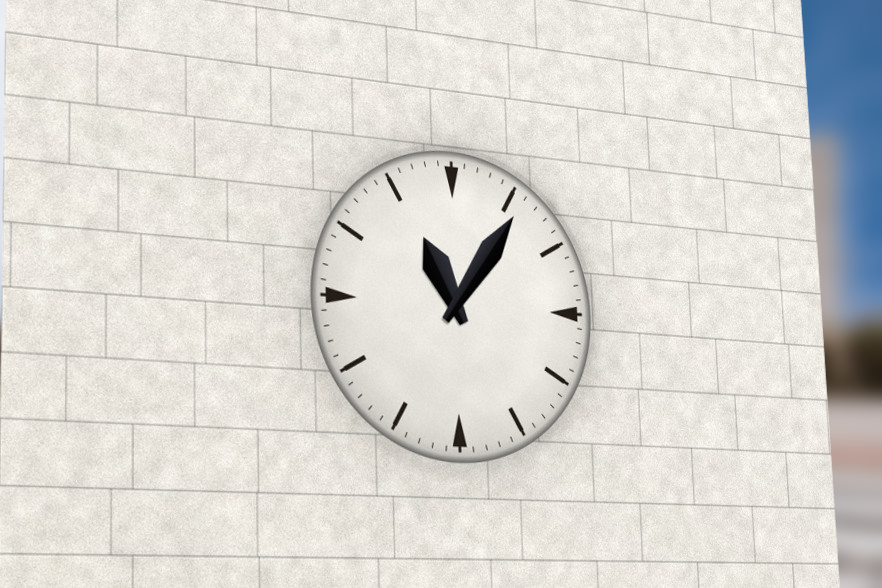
11:06
